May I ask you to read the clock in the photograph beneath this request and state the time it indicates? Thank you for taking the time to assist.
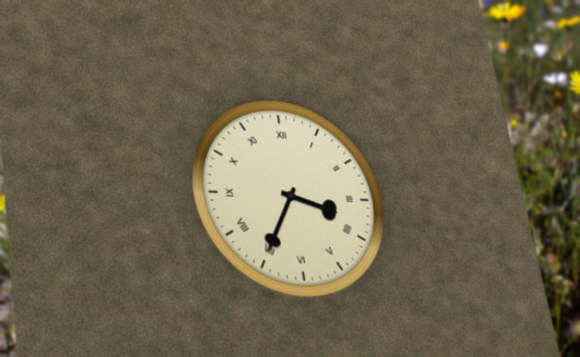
3:35
